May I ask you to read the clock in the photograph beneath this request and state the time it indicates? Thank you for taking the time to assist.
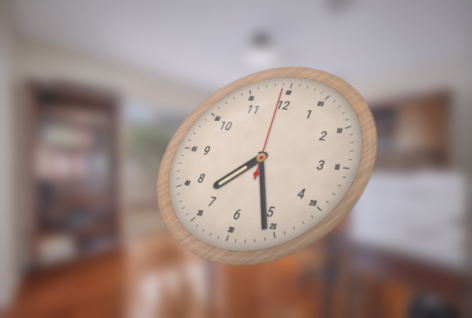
7:25:59
